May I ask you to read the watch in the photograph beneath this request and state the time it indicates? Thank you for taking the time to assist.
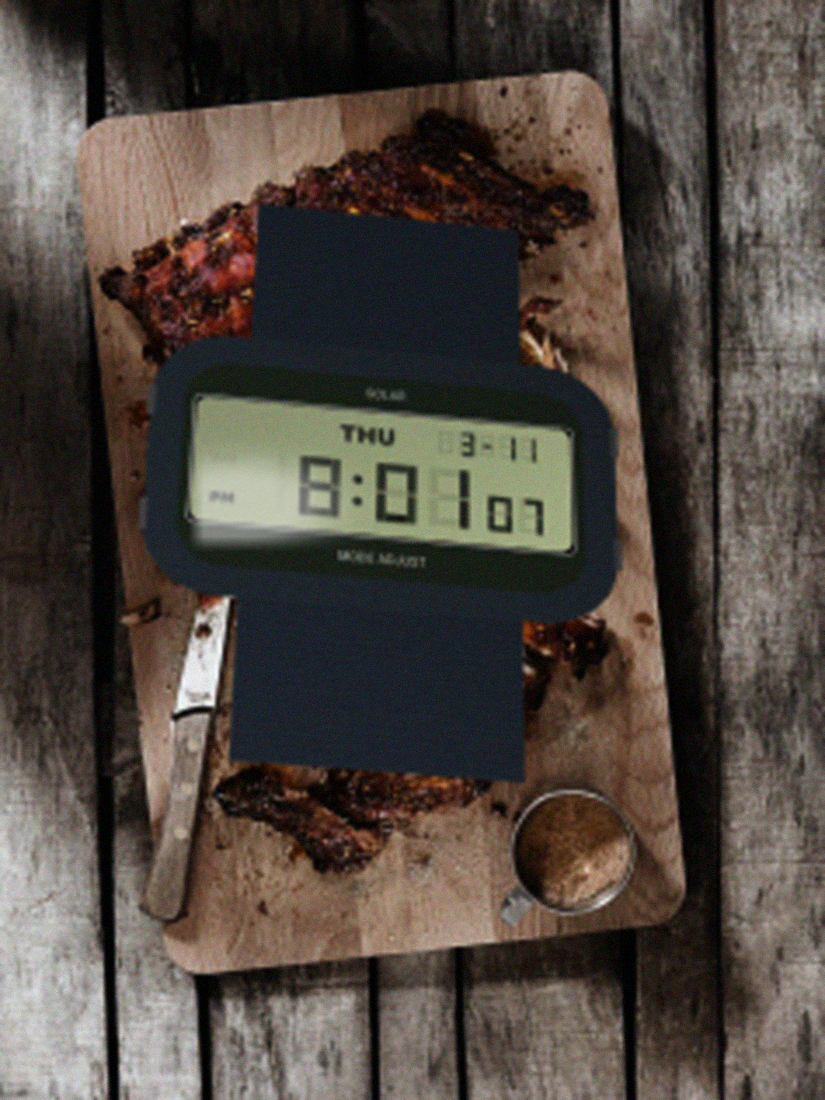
8:01:07
